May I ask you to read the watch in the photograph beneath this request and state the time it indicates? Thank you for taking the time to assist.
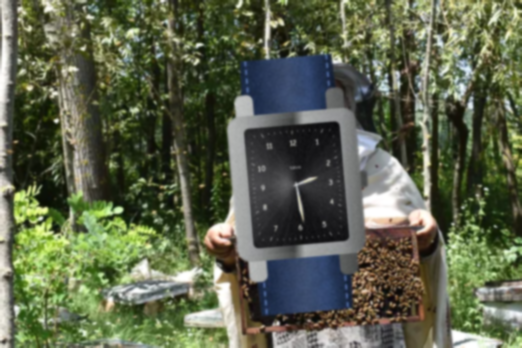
2:29
